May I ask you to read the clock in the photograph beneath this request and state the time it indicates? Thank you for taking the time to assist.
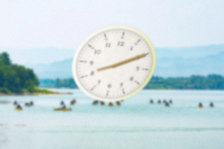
8:10
